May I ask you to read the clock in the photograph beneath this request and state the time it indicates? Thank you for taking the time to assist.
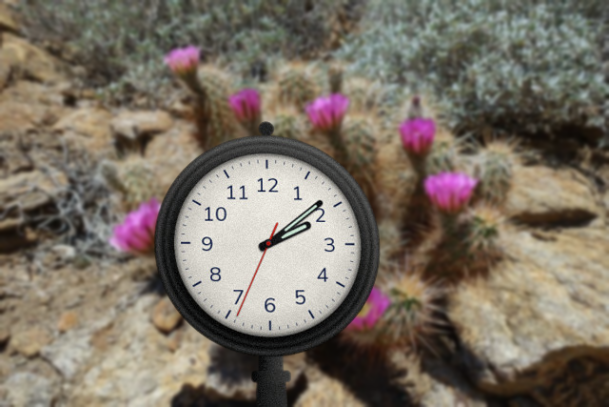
2:08:34
